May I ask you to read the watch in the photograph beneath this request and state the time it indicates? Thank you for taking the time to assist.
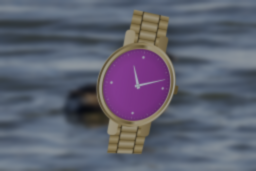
11:12
